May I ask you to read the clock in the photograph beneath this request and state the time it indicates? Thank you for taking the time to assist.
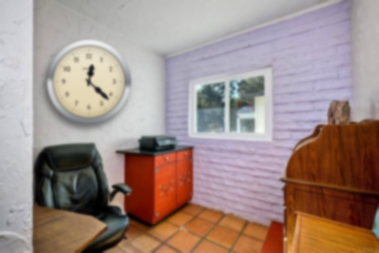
12:22
